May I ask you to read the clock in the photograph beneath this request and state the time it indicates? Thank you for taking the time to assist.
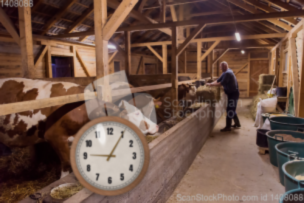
9:05
